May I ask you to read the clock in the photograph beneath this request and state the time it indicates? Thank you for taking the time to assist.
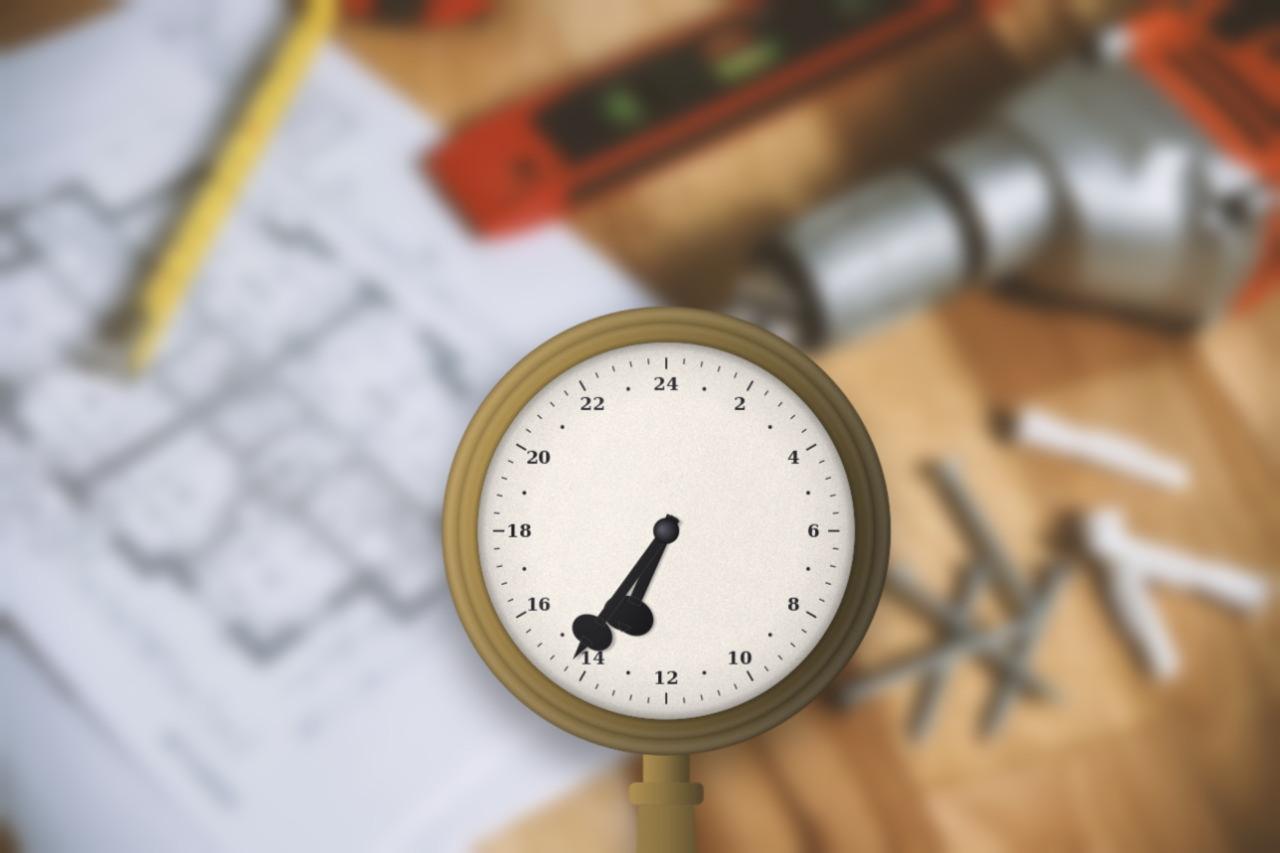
13:36
